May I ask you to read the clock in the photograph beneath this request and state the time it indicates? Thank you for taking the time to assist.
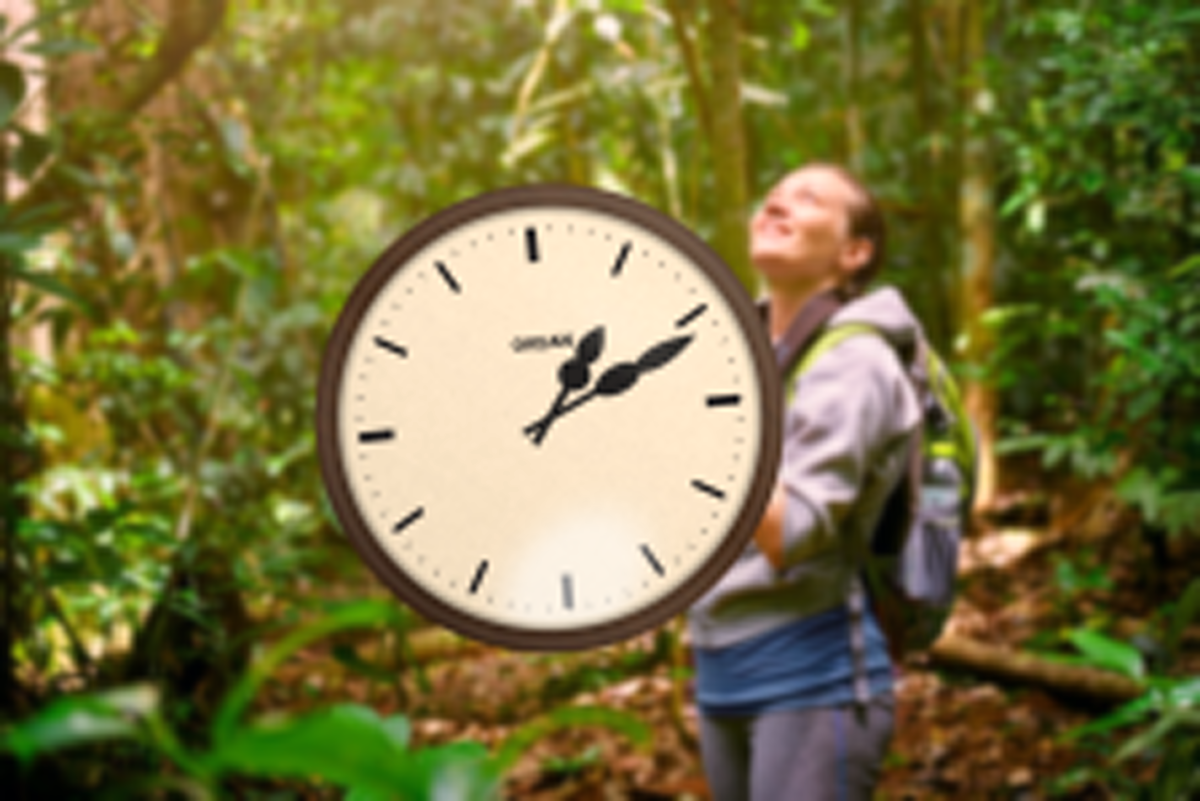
1:11
